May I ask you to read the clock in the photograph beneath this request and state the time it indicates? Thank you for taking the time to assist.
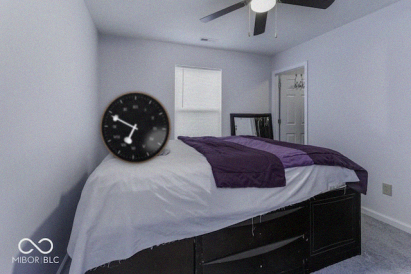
6:49
